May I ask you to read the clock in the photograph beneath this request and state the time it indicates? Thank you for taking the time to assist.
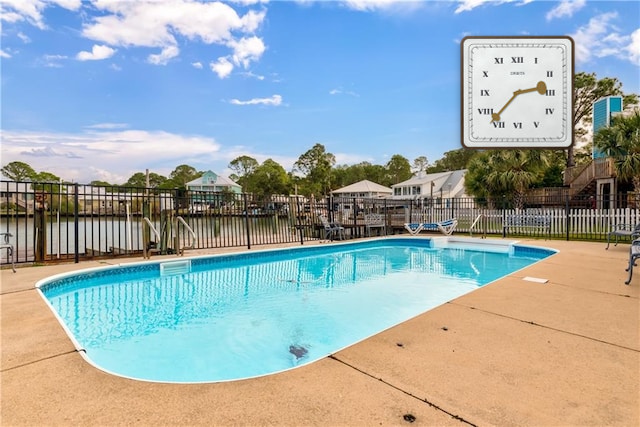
2:37
